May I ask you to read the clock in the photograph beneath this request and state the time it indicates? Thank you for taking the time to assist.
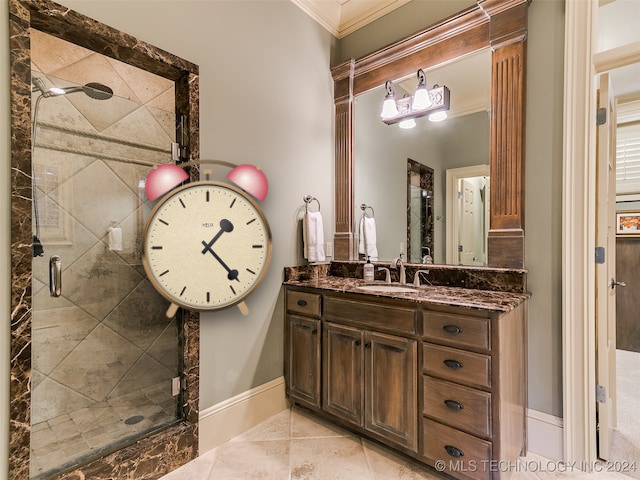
1:23
